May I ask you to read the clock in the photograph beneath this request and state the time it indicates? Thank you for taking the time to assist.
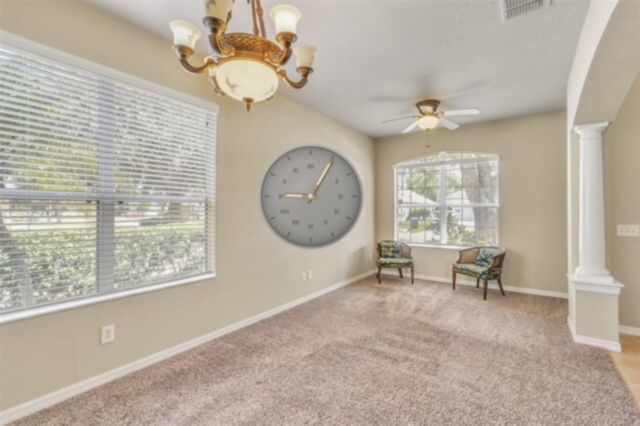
9:05
